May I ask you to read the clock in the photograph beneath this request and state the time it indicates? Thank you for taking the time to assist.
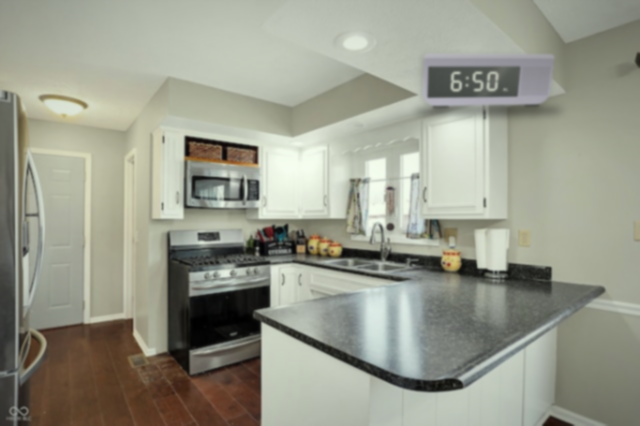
6:50
